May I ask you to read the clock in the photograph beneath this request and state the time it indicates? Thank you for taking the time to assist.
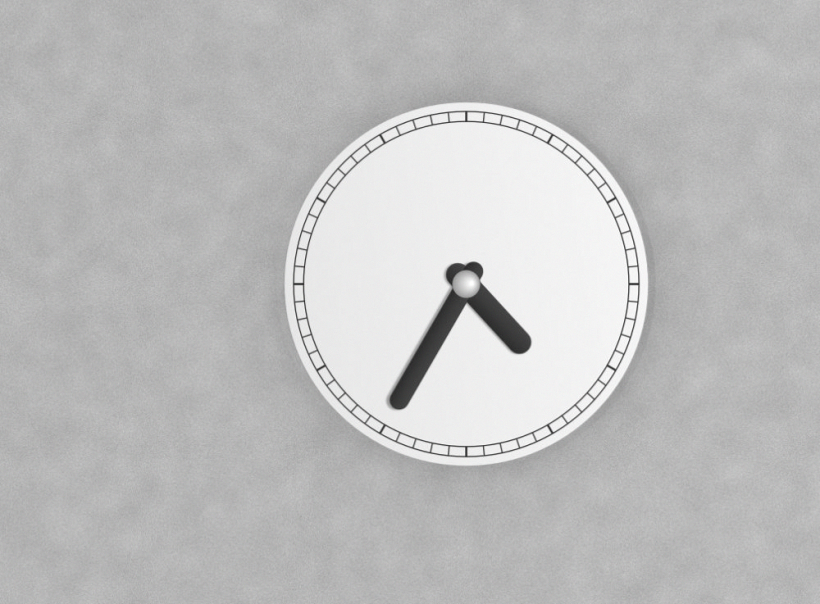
4:35
